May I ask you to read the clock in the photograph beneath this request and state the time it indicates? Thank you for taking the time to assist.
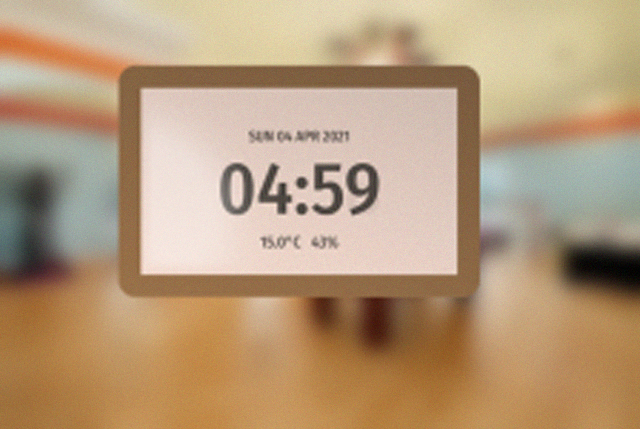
4:59
